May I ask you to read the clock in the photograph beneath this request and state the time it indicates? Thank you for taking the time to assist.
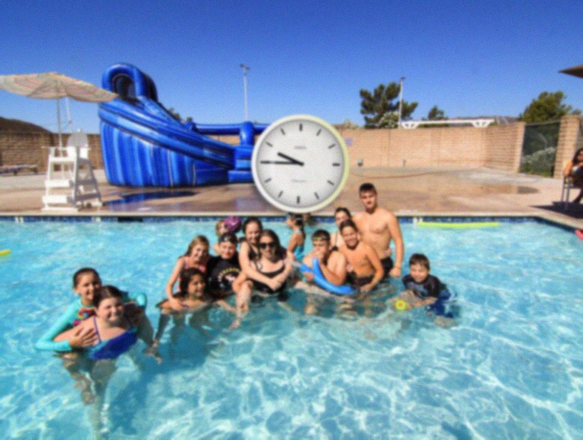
9:45
